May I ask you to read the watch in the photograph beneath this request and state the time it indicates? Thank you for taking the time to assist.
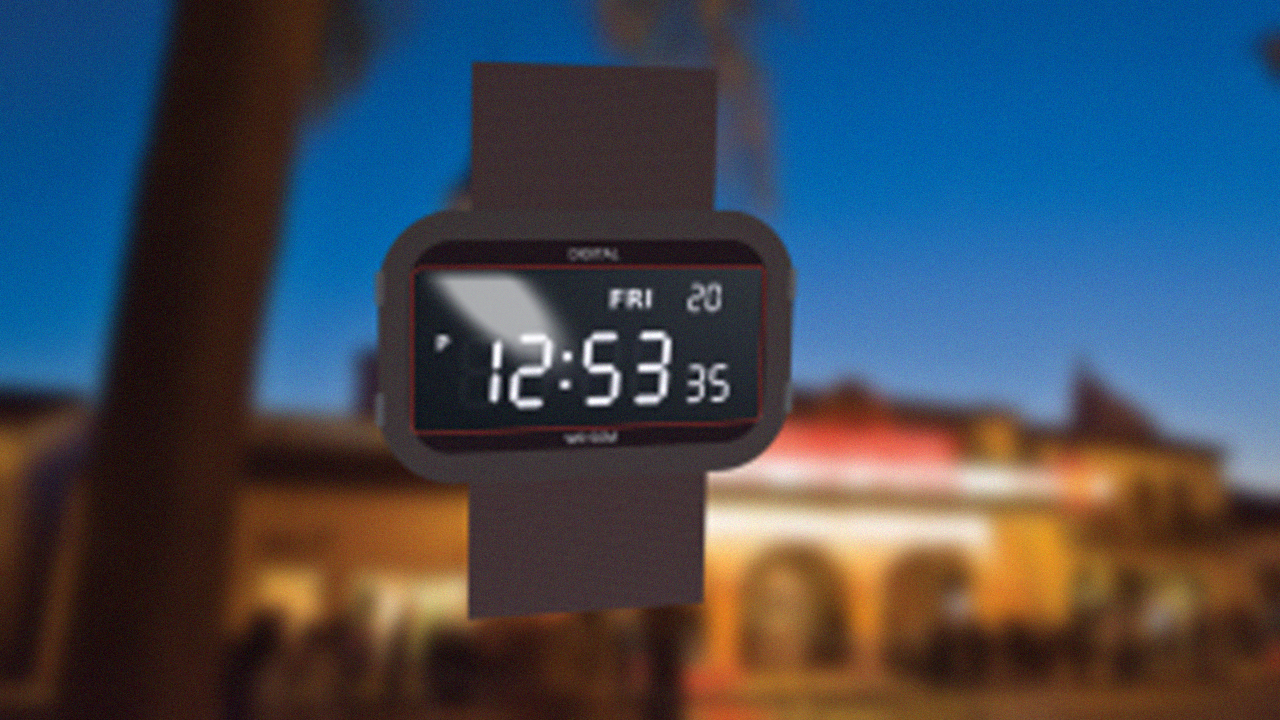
12:53:35
